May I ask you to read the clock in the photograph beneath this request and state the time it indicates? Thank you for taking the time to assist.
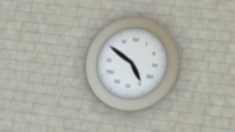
4:50
